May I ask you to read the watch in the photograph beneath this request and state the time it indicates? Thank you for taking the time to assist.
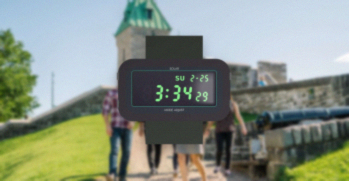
3:34:29
